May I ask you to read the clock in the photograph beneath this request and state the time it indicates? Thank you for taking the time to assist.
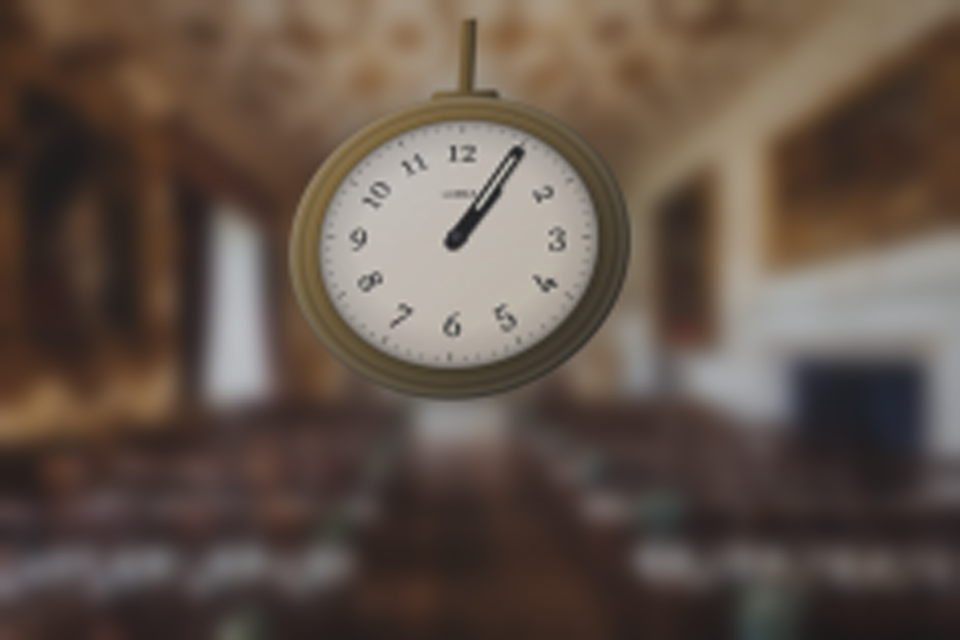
1:05
